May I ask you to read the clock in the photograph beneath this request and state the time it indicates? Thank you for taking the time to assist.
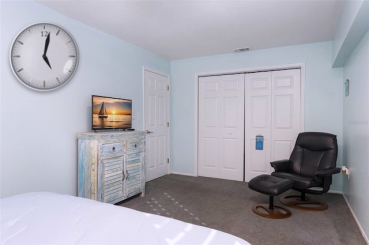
5:02
